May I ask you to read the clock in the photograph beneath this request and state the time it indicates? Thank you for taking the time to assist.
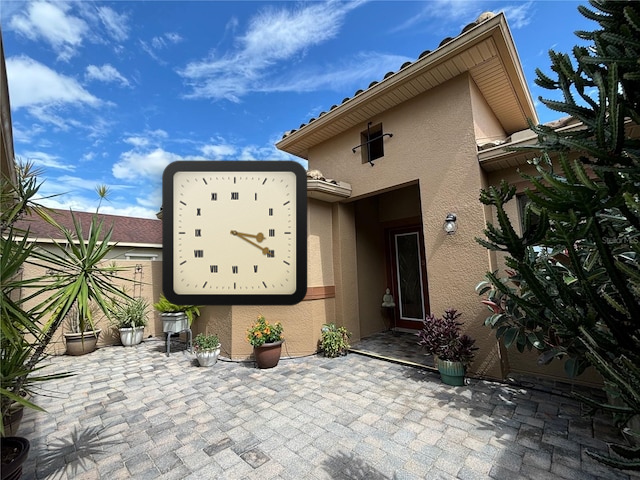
3:20
